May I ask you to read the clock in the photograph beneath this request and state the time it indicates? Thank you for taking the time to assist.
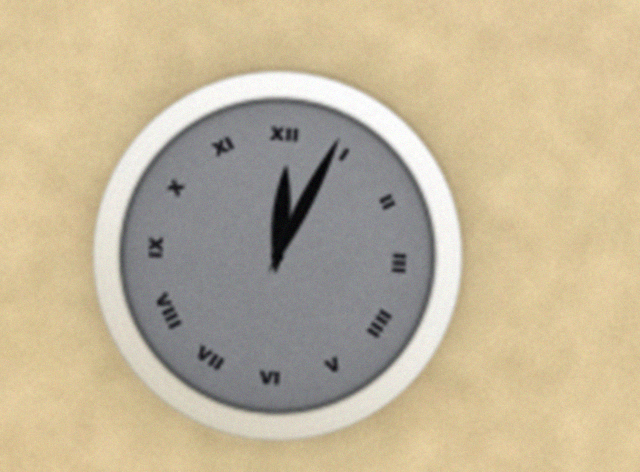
12:04
